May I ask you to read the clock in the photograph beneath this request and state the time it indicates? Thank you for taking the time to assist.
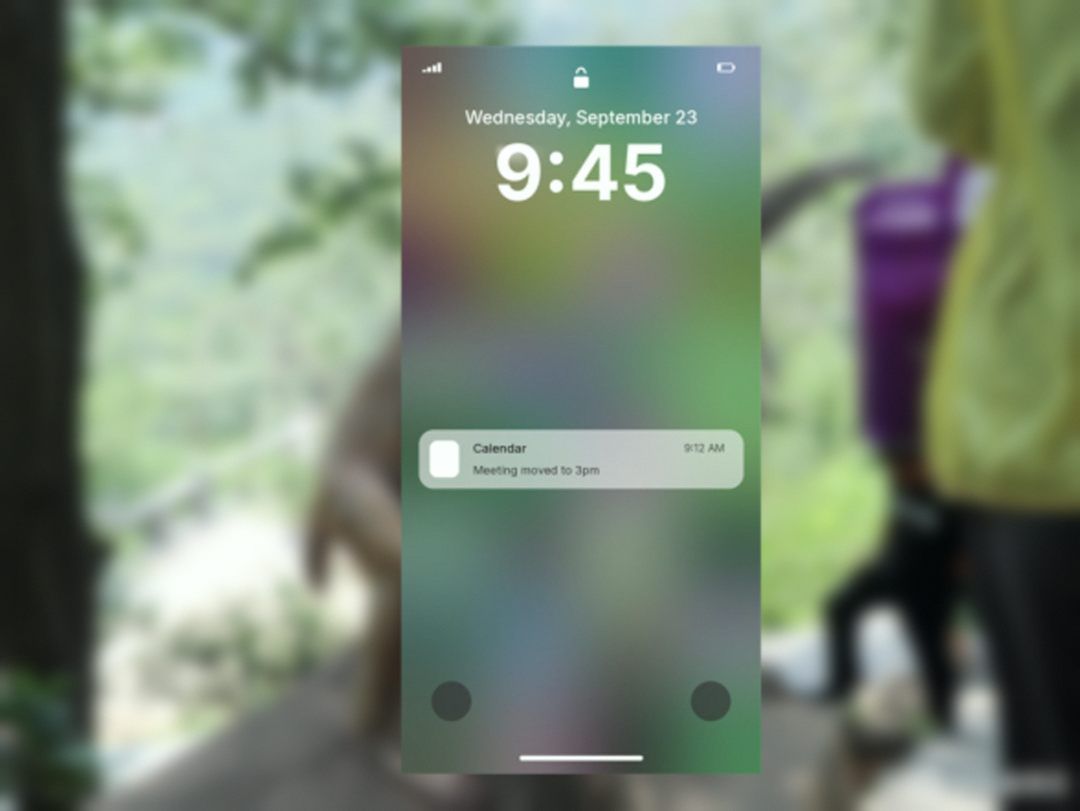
9:45
